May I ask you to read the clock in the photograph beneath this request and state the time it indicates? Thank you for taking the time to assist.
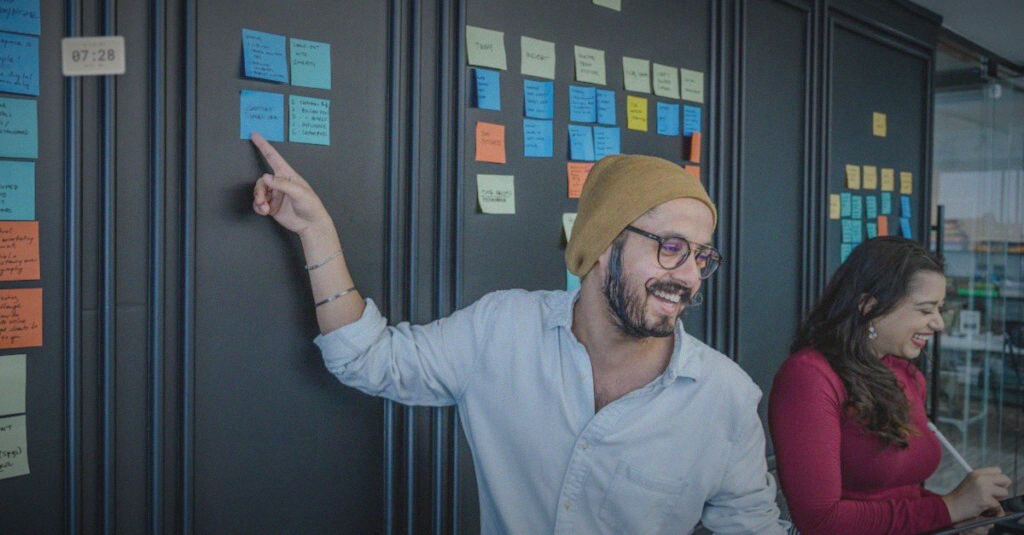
7:28
